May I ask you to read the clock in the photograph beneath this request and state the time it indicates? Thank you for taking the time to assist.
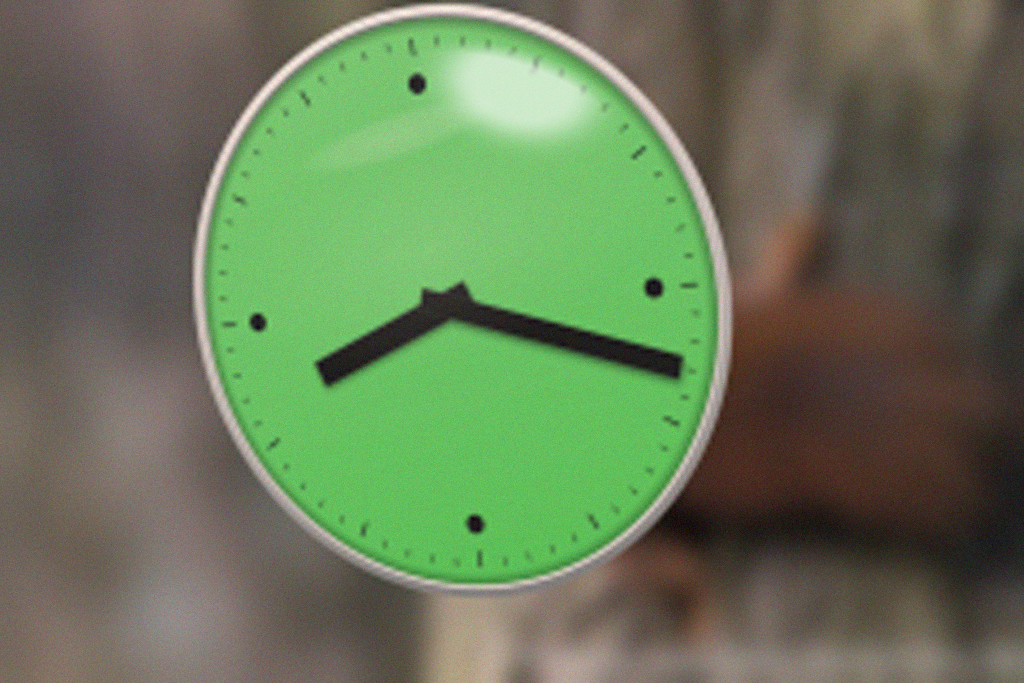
8:18
